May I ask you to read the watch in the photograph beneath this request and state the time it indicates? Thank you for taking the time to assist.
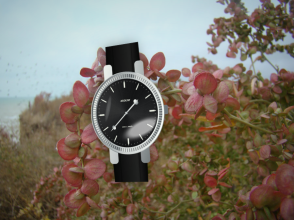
1:38
